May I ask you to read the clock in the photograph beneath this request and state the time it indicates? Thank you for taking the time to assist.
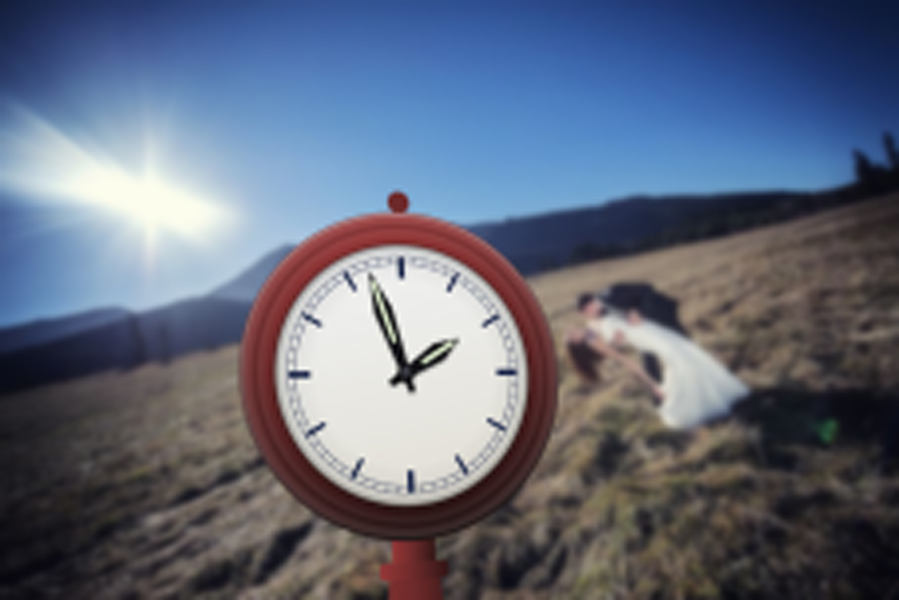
1:57
